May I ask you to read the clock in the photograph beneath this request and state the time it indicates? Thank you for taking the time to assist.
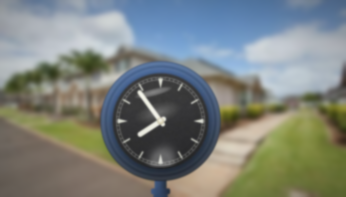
7:54
